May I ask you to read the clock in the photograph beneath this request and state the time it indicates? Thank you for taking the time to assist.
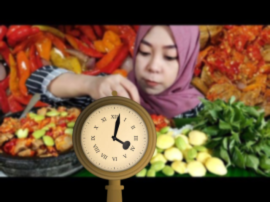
4:02
